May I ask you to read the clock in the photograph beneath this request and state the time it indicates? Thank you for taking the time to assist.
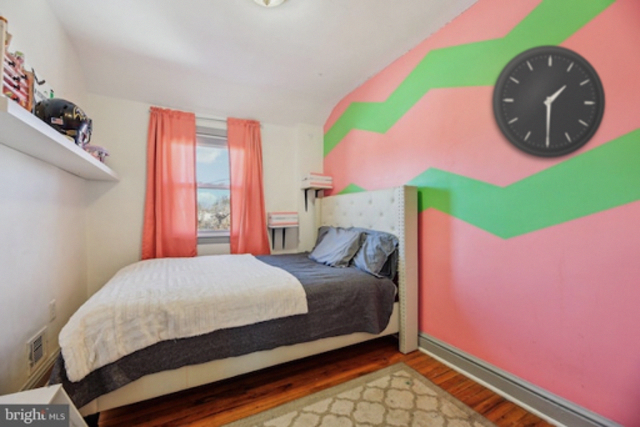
1:30
